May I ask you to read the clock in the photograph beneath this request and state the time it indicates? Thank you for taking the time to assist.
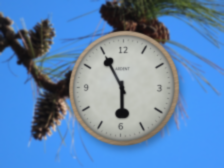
5:55
